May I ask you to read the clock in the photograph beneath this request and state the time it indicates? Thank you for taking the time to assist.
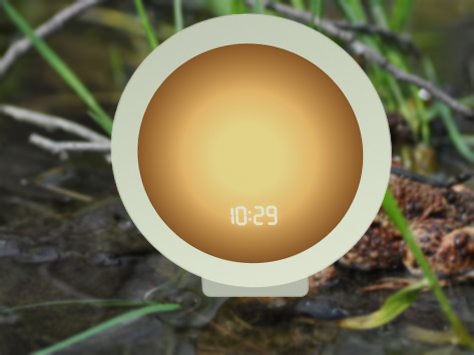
10:29
